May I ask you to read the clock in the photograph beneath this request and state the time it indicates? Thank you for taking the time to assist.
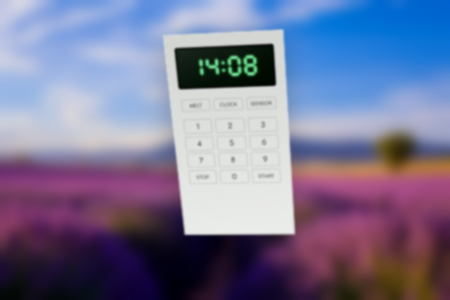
14:08
